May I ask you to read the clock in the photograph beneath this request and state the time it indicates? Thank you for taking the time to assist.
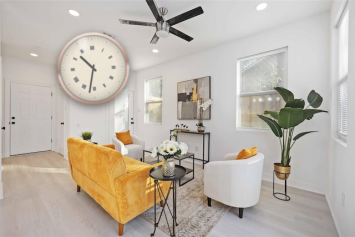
10:32
